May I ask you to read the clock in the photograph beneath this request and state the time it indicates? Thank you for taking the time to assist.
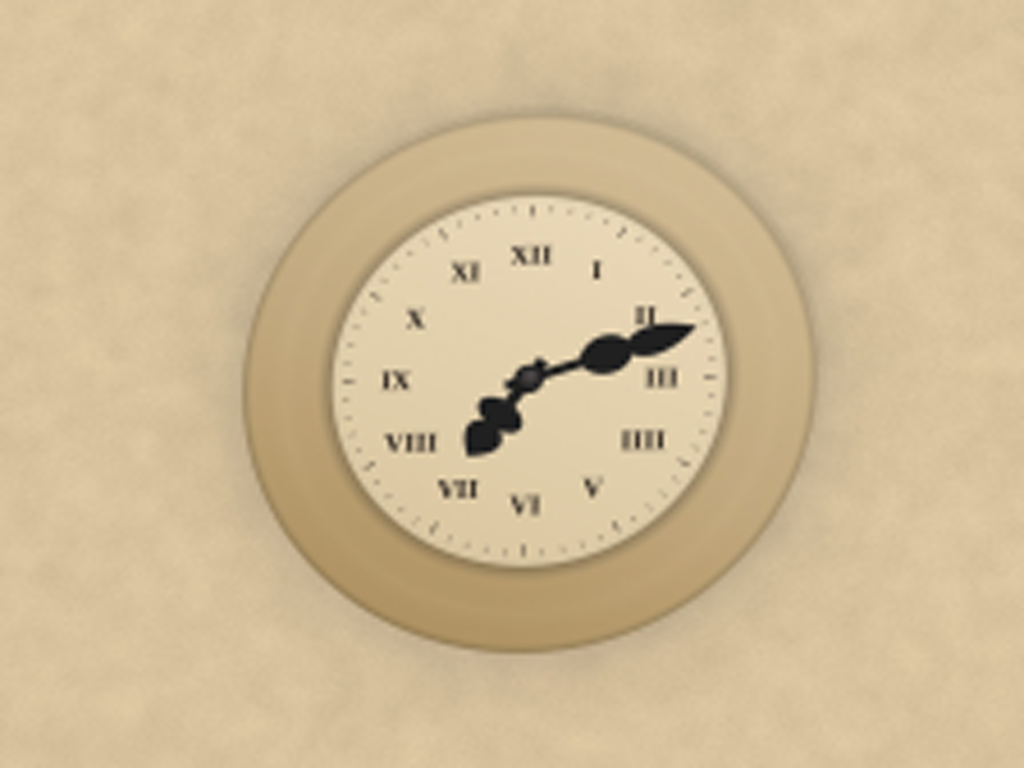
7:12
